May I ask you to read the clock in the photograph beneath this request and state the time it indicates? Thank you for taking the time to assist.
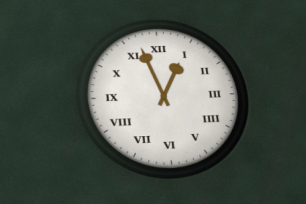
12:57
